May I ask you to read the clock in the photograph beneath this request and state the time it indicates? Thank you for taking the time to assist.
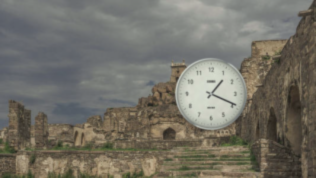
1:19
